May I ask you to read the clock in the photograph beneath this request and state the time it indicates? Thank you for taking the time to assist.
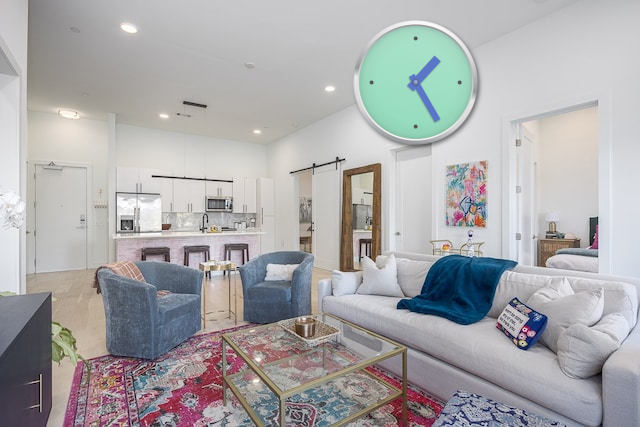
1:25
